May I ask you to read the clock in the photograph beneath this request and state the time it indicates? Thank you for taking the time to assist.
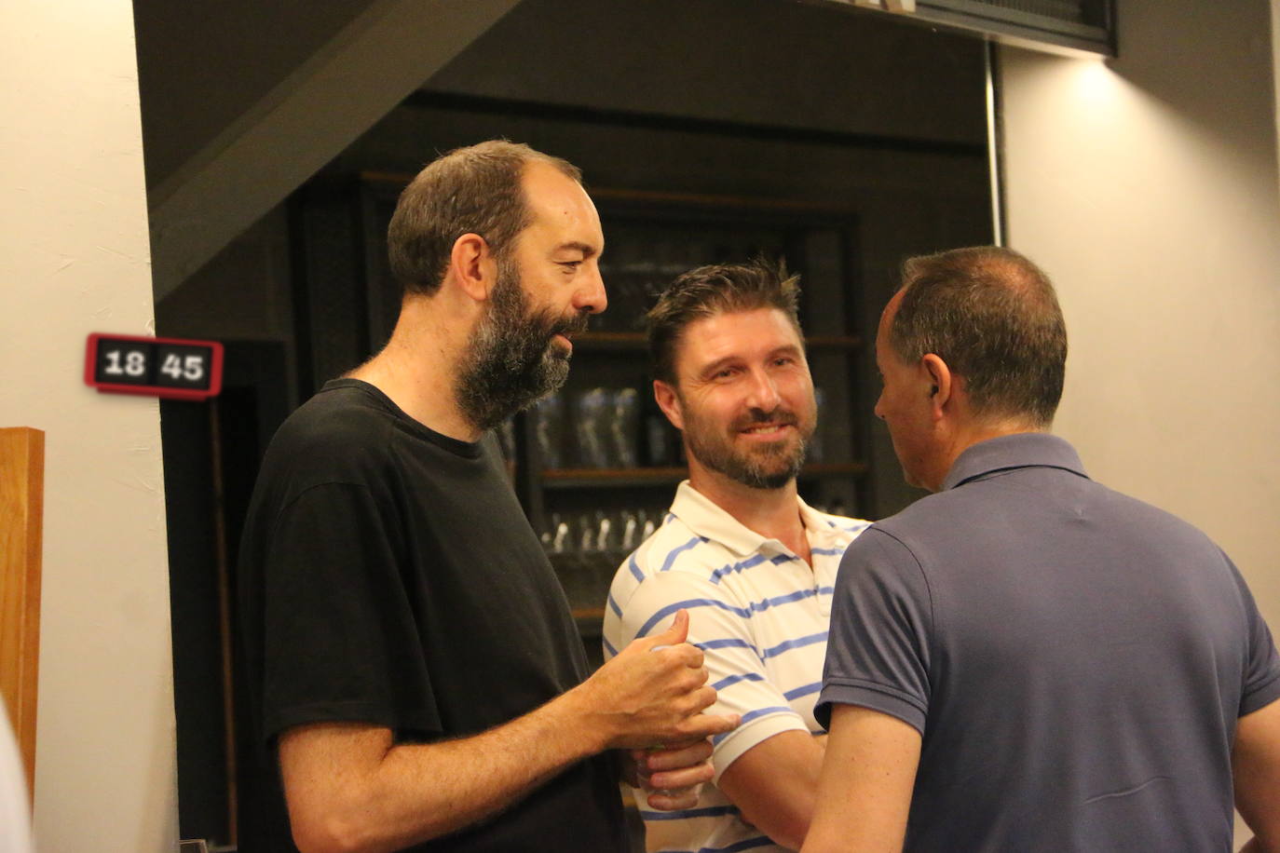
18:45
